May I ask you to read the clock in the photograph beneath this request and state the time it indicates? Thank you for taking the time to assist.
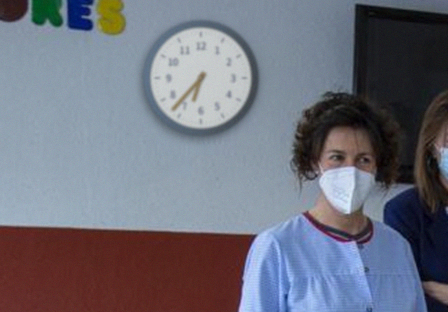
6:37
